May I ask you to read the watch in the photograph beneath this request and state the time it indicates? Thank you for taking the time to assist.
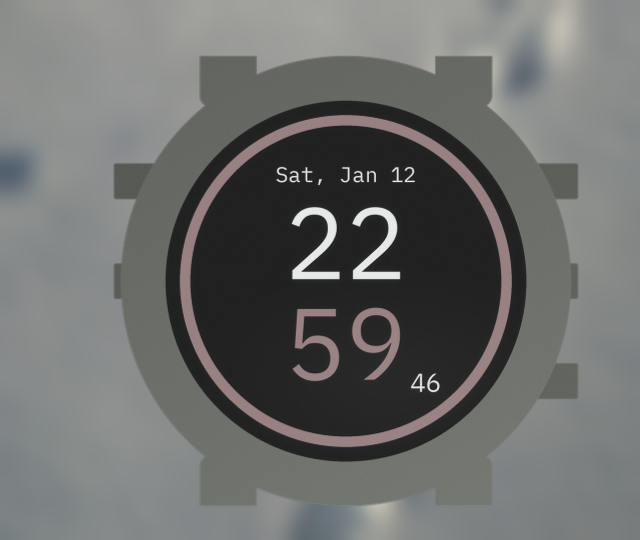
22:59:46
